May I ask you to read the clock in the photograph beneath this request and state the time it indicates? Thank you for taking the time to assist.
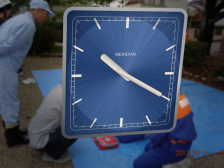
10:20
